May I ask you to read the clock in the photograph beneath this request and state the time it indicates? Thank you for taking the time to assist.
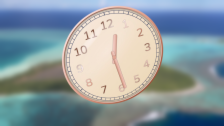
12:29
